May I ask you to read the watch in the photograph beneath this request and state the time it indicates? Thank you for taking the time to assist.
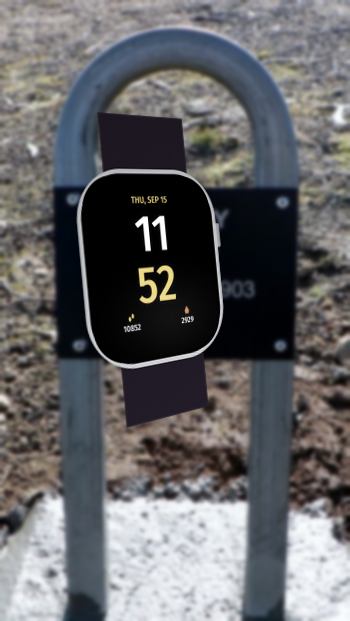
11:52
